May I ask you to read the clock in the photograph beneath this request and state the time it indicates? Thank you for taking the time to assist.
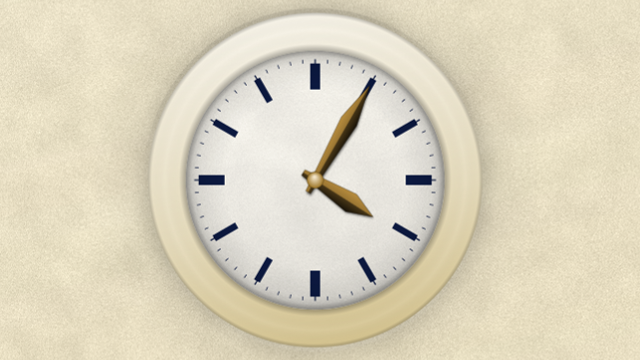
4:05
